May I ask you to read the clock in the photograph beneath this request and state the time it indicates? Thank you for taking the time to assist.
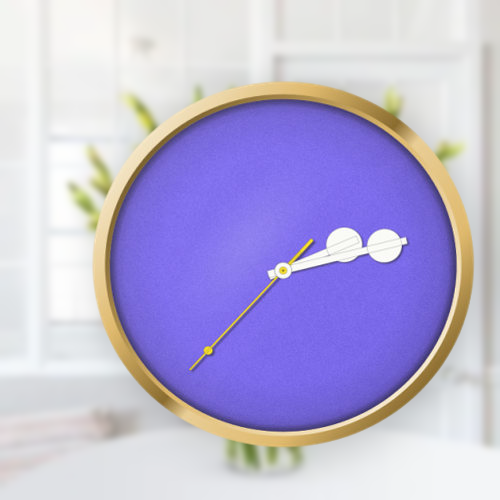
2:12:37
